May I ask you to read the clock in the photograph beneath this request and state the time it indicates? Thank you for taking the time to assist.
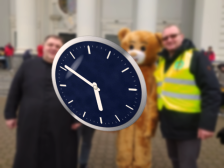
5:51
